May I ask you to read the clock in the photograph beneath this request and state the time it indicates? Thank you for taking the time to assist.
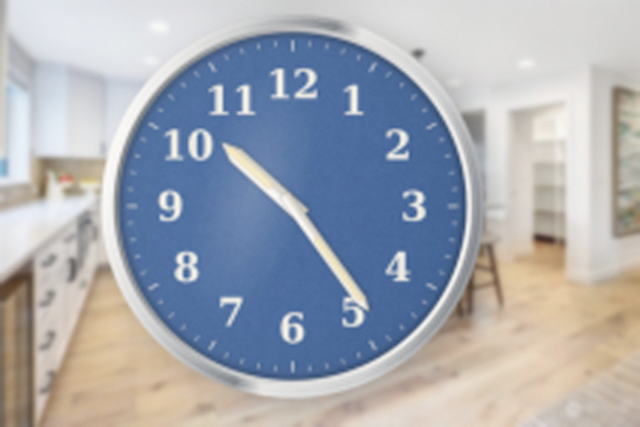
10:24
